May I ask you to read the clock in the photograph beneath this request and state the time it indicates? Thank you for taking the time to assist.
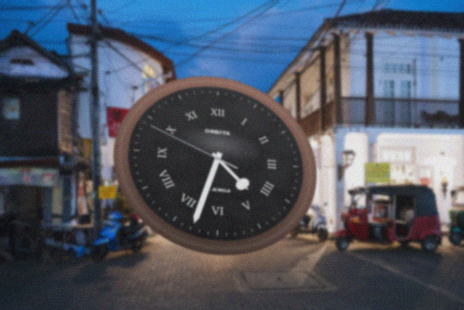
4:32:49
